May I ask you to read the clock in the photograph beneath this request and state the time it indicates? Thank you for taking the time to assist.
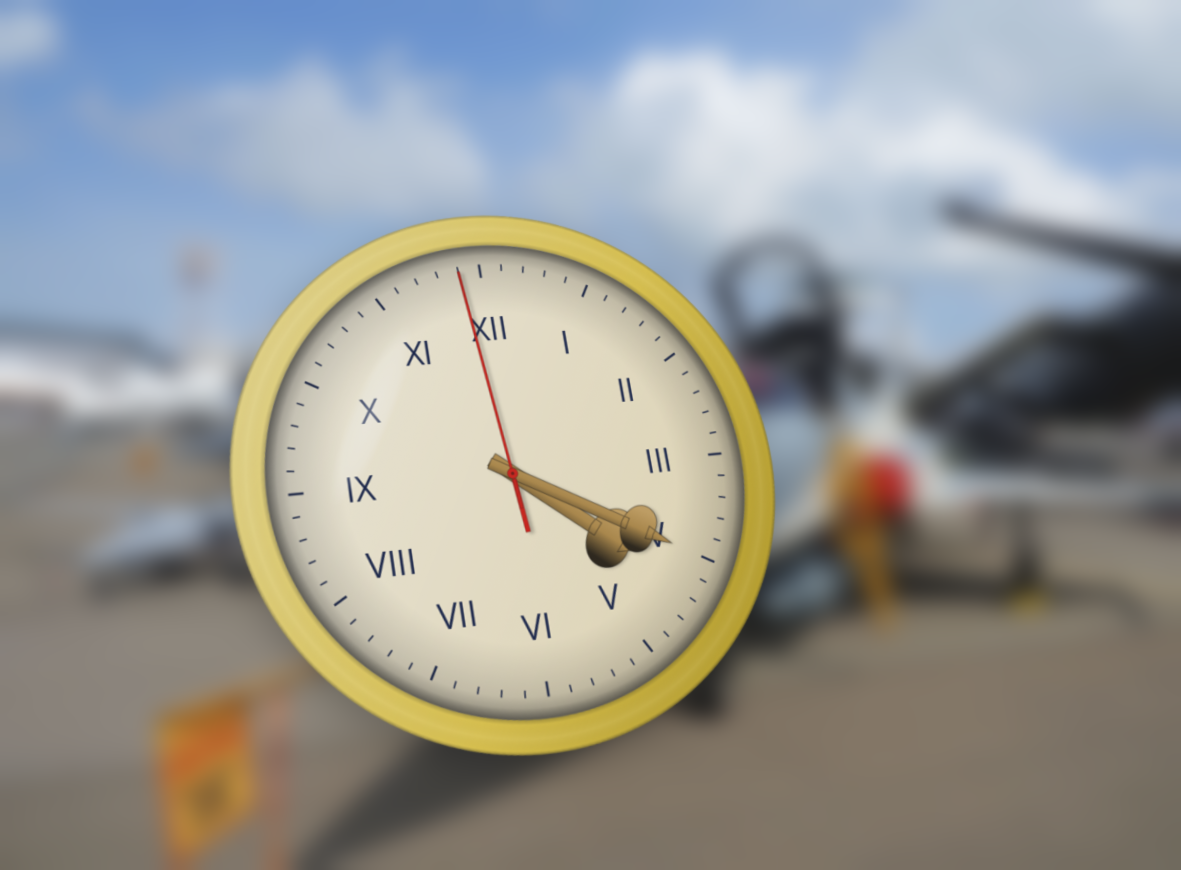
4:19:59
